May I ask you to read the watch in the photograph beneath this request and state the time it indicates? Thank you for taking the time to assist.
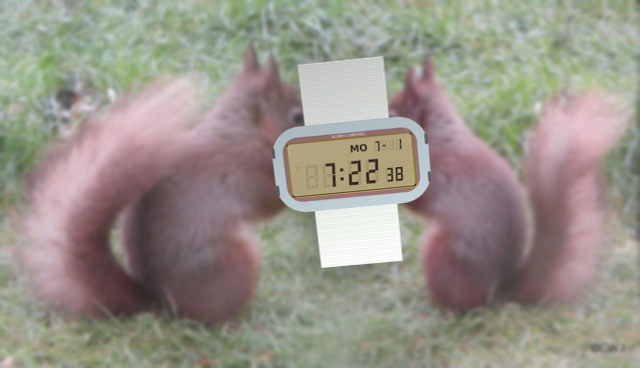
7:22:38
